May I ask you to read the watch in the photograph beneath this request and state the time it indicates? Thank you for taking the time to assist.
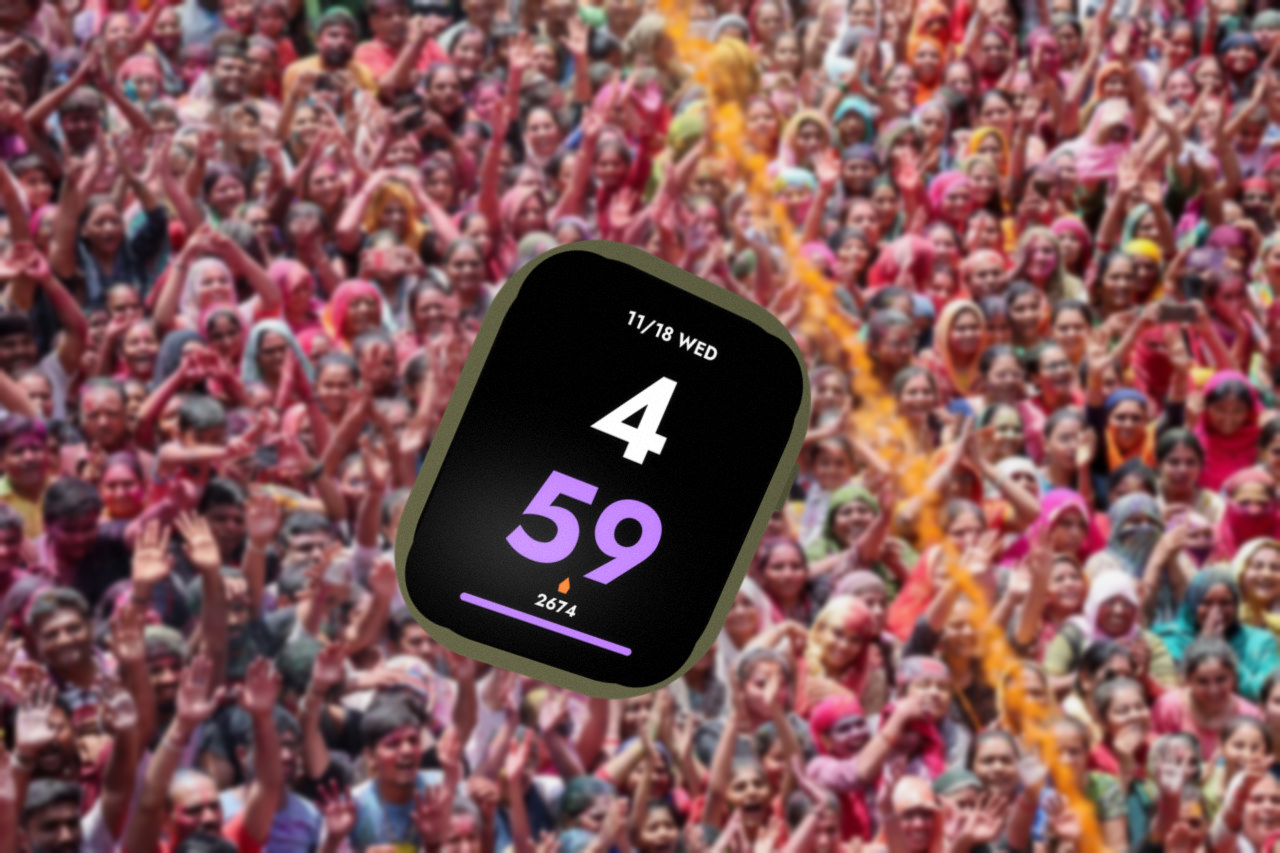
4:59
